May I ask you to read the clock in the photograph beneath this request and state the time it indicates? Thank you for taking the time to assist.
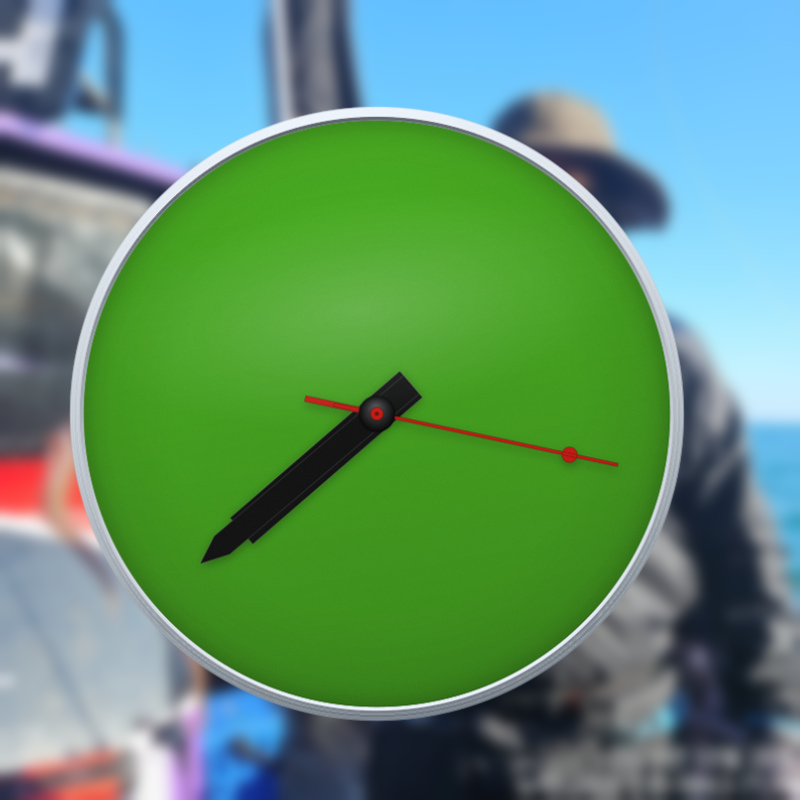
7:38:17
